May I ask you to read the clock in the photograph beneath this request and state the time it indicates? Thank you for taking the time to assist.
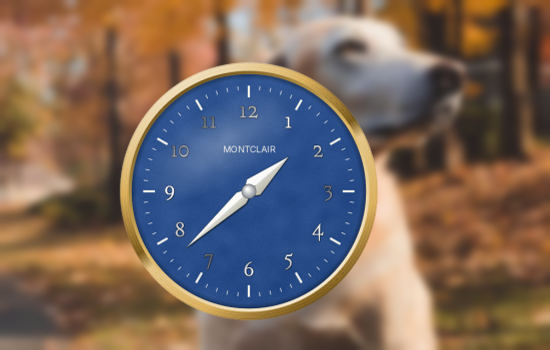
1:38
